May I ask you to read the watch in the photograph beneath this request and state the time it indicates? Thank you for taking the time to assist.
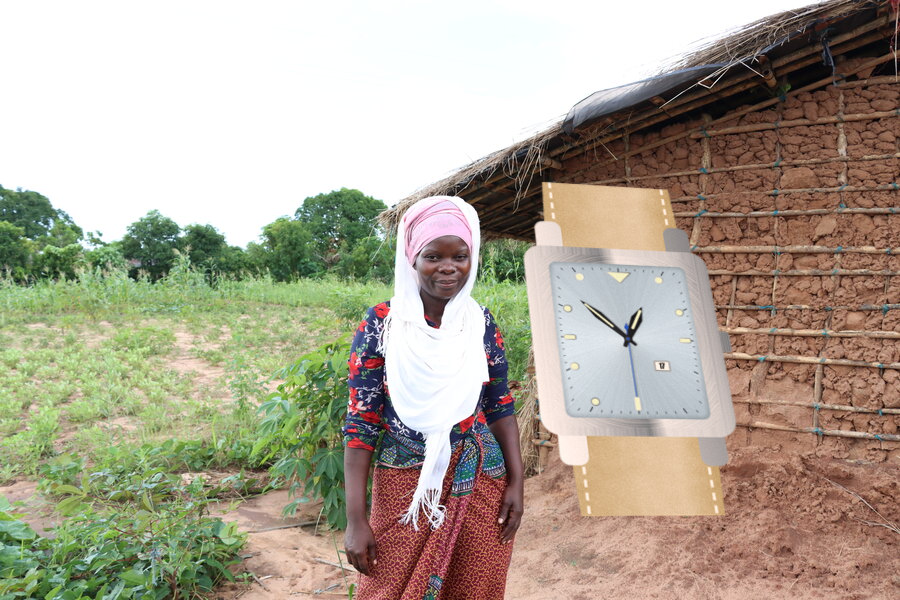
12:52:30
